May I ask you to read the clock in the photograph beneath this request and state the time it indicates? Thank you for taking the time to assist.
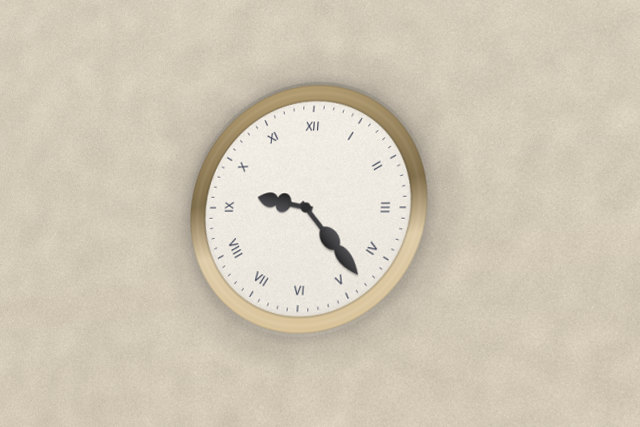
9:23
